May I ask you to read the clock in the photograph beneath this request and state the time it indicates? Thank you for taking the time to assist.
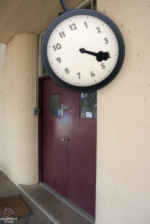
4:21
